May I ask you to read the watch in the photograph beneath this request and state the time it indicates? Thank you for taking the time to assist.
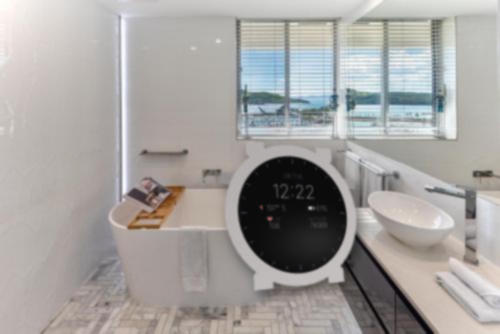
12:22
